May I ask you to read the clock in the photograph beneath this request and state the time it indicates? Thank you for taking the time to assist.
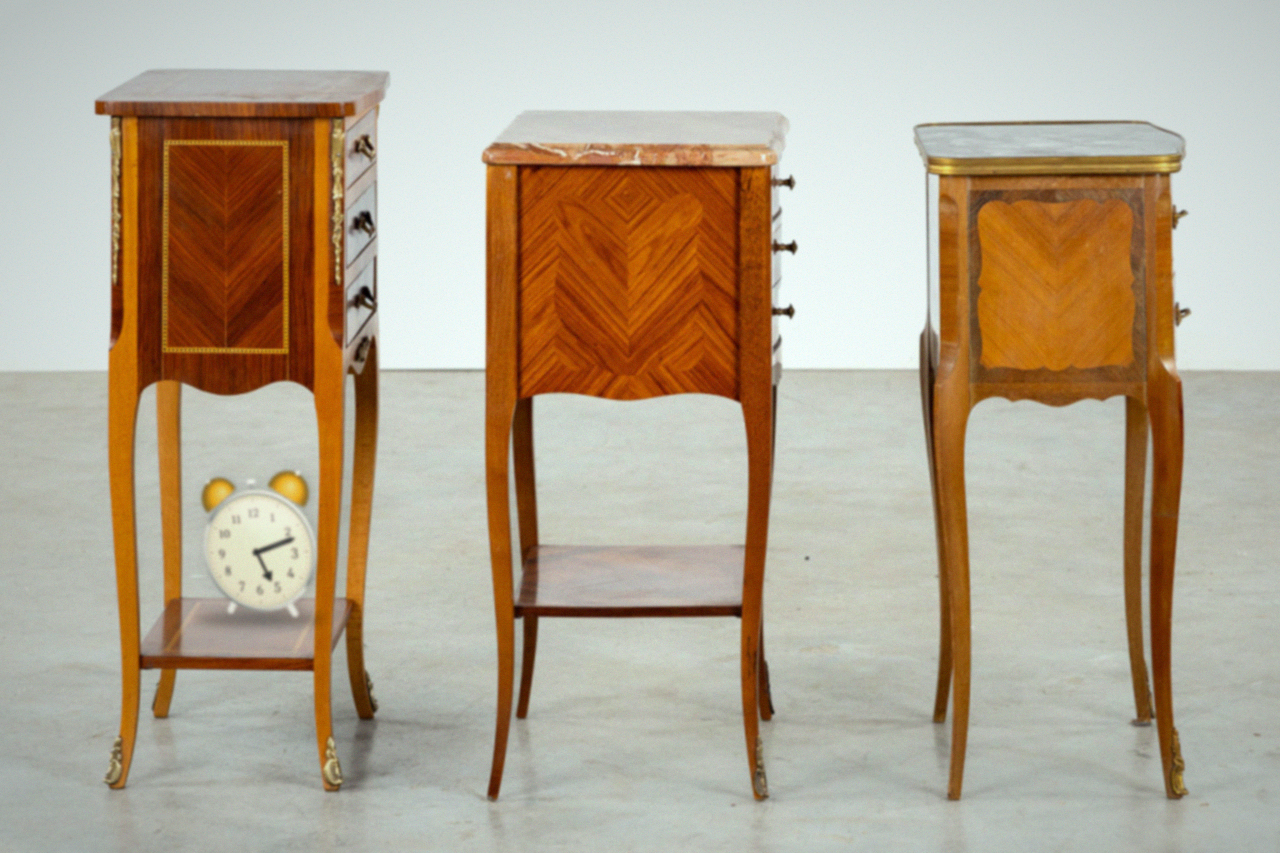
5:12
